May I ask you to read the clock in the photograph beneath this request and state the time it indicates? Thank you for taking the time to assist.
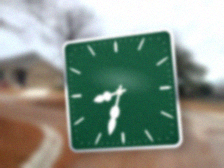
8:33
